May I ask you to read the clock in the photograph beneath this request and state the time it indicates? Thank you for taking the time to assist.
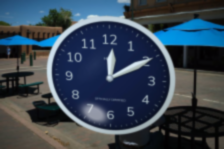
12:10
